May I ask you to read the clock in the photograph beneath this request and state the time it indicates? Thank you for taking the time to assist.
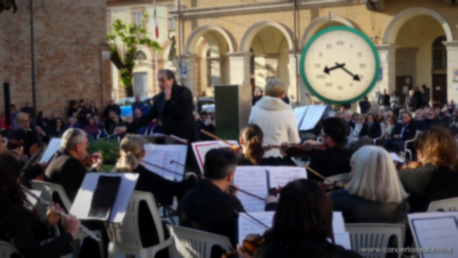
8:21
